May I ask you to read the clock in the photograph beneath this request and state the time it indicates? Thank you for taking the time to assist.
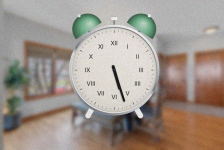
5:27
